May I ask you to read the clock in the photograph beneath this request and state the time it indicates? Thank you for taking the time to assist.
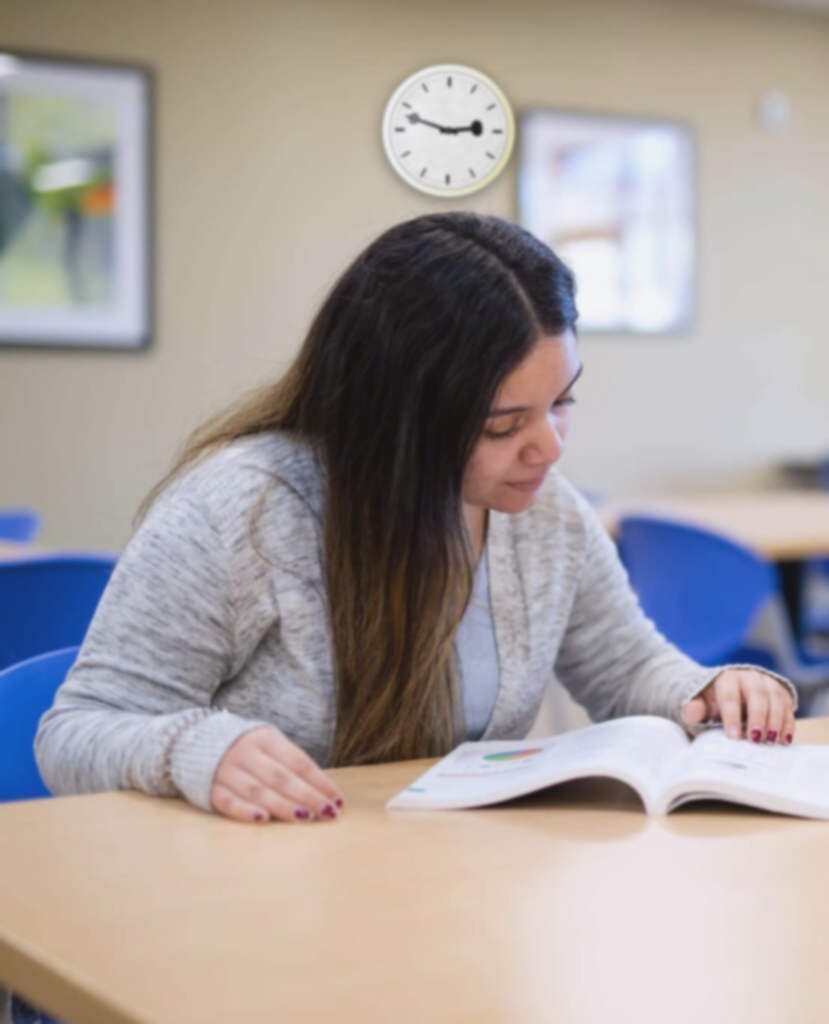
2:48
